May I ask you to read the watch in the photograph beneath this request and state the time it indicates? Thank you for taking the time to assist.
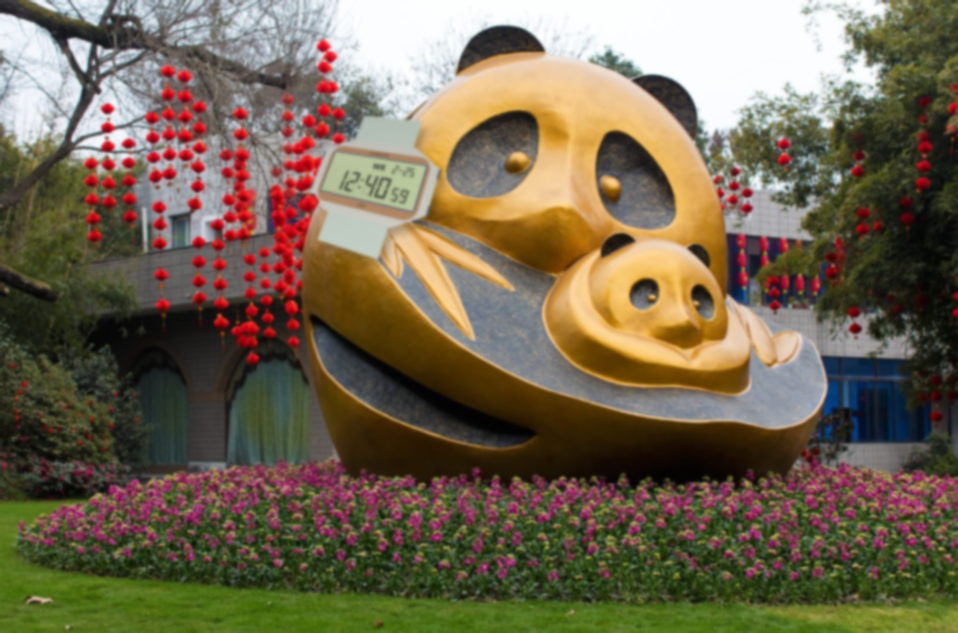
12:40
